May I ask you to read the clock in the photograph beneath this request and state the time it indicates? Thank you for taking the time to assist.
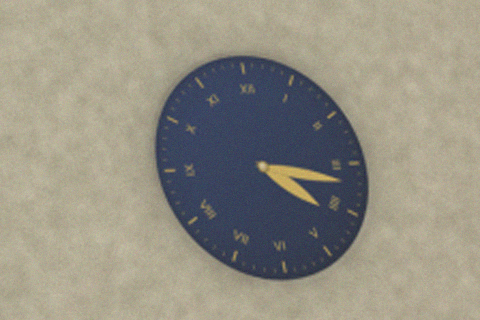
4:17
